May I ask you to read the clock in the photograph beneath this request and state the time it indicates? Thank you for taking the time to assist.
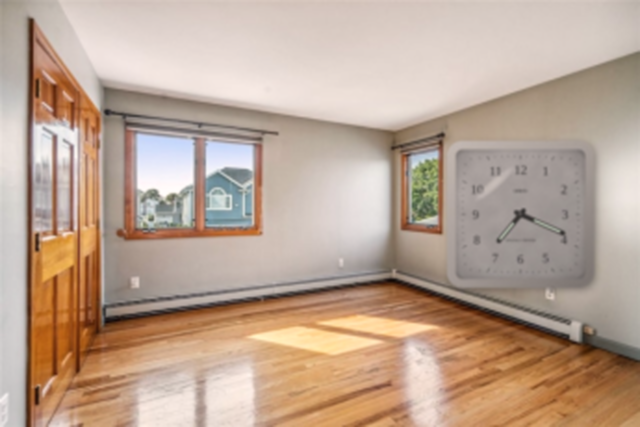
7:19
